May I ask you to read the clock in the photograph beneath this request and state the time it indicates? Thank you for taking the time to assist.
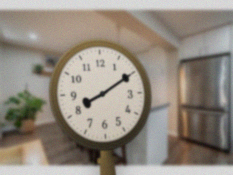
8:10
